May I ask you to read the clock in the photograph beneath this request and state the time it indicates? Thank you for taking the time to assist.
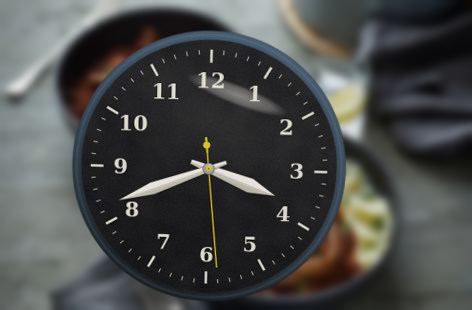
3:41:29
